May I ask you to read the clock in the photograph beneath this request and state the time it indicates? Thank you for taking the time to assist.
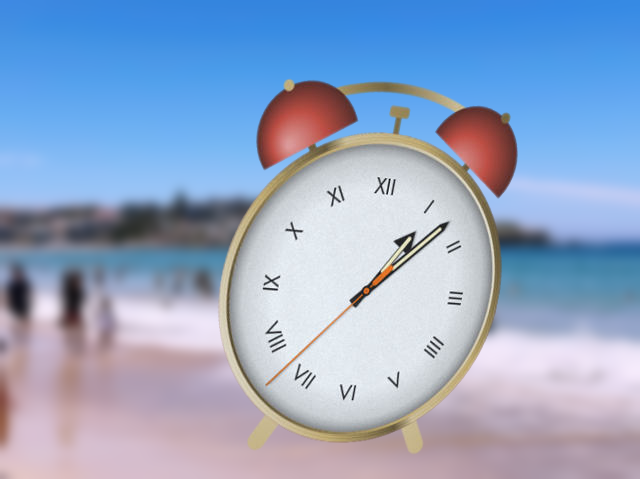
1:07:37
